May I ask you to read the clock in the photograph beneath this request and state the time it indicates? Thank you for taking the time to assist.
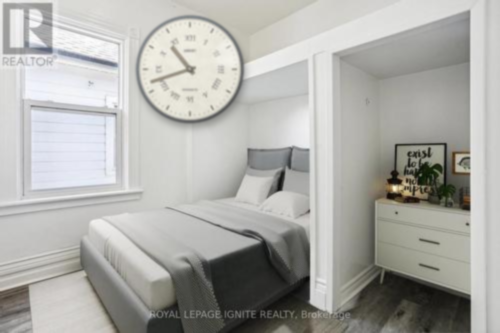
10:42
